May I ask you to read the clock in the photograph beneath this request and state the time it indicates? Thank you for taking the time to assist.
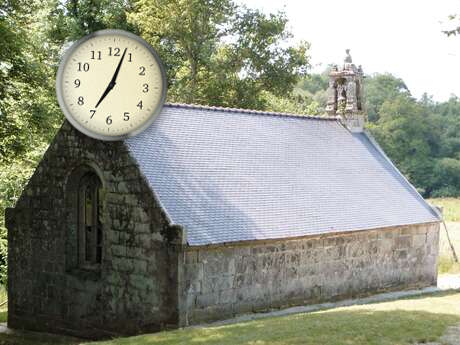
7:03
